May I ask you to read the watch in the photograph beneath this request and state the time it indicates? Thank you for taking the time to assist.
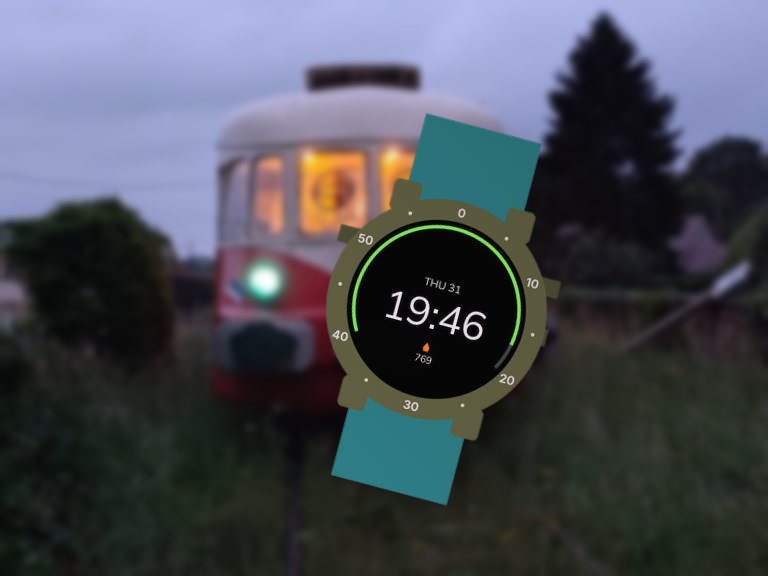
19:46
